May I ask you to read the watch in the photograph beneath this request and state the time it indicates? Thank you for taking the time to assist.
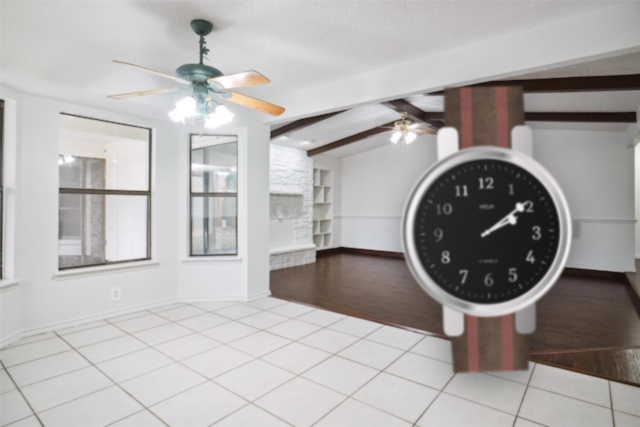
2:09
